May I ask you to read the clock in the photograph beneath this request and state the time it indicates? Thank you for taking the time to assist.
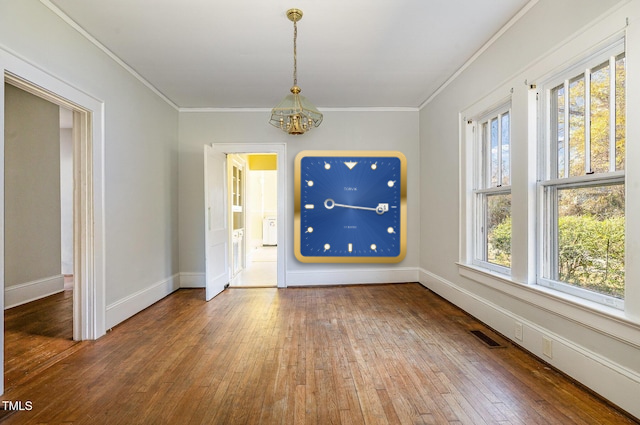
9:16
